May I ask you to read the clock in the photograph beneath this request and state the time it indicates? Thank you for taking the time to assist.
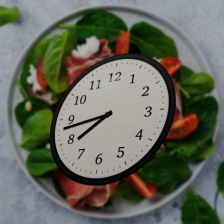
7:43
